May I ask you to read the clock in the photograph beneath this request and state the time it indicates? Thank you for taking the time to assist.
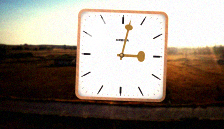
3:02
